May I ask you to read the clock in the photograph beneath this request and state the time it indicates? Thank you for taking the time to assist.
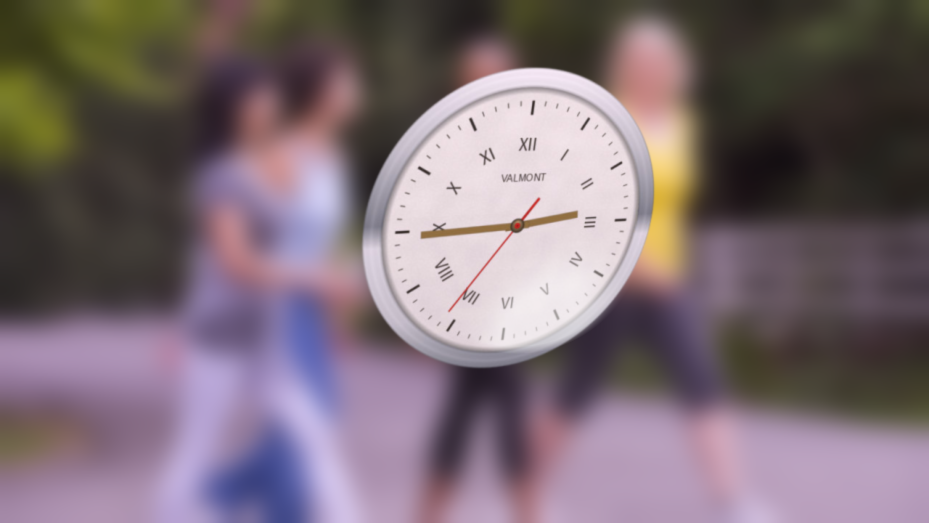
2:44:36
